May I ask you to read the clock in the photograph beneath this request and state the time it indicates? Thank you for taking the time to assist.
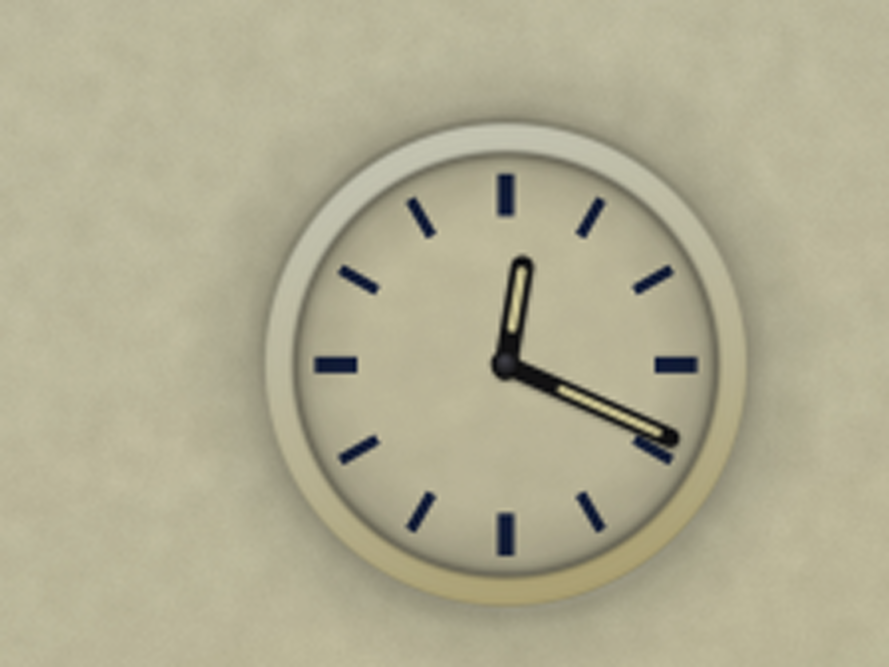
12:19
